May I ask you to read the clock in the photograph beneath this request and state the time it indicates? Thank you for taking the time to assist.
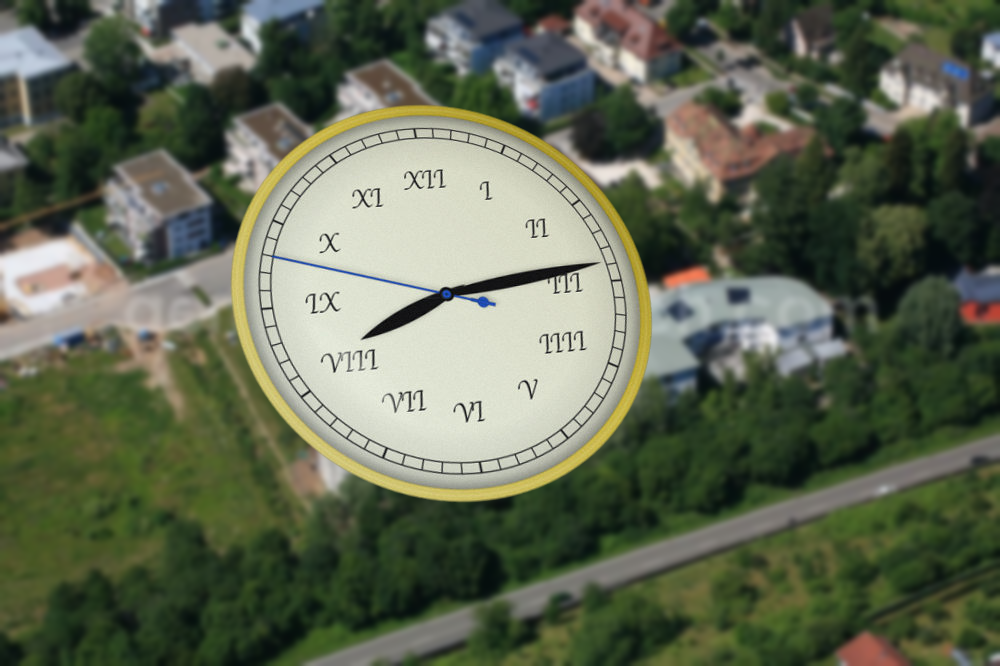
8:13:48
